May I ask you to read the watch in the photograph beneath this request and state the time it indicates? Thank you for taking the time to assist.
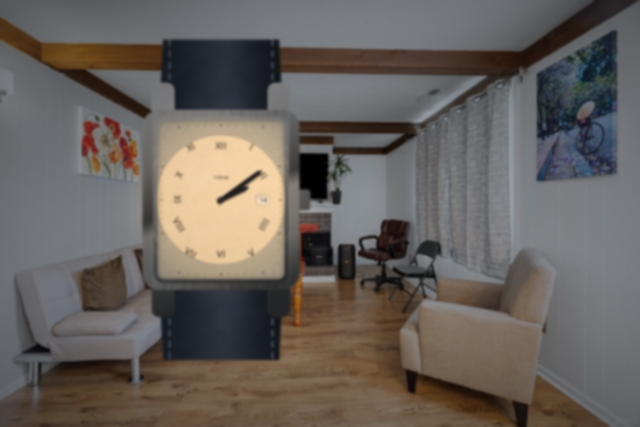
2:09
